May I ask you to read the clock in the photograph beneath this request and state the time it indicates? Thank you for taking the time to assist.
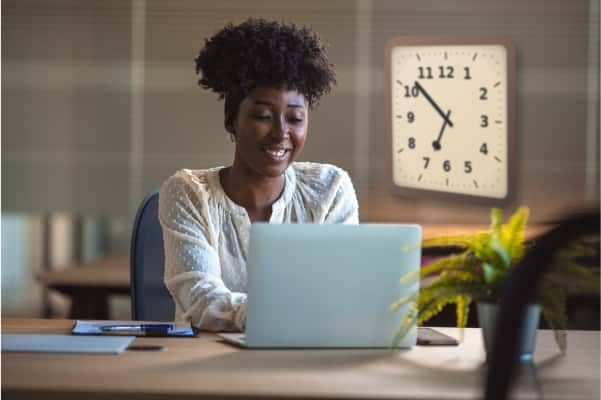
6:52
